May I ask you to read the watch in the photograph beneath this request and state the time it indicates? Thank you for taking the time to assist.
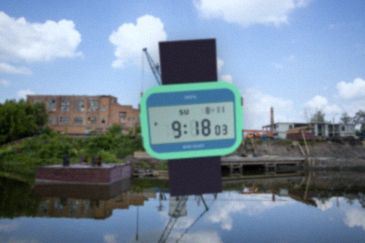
9:18:03
